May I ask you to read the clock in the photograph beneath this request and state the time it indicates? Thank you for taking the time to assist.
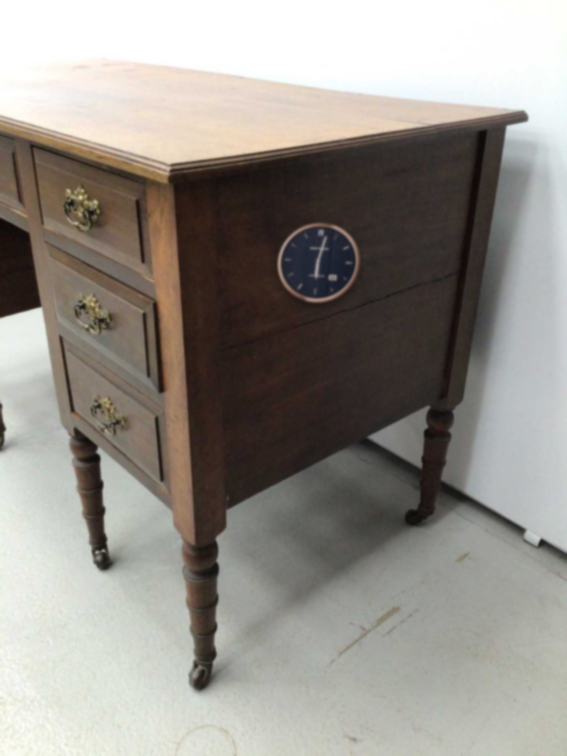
6:02
